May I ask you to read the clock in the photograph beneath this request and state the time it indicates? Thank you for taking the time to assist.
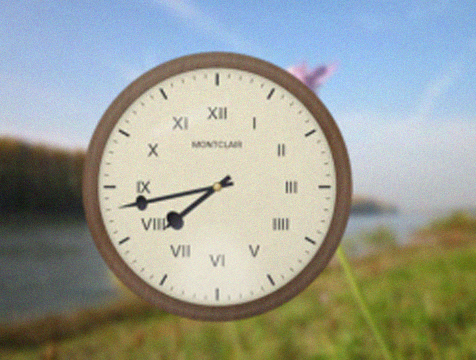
7:43
